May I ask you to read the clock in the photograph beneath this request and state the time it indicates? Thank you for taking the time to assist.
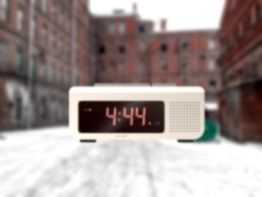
4:44
